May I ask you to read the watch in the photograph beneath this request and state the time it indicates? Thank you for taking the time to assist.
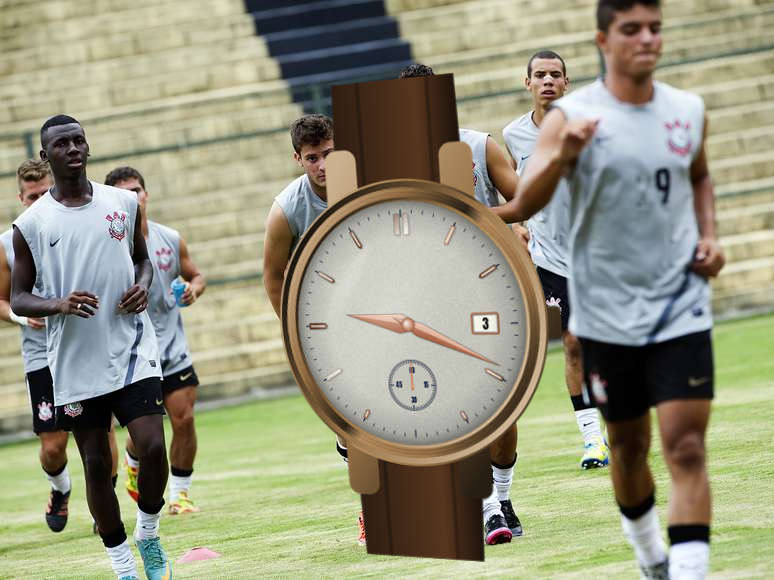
9:19
